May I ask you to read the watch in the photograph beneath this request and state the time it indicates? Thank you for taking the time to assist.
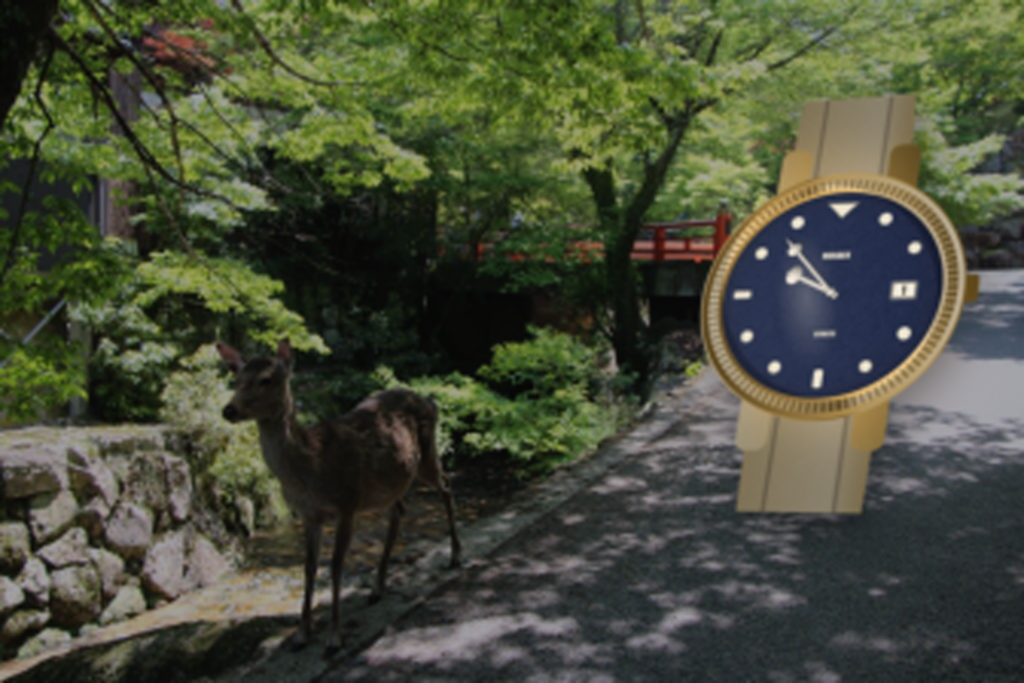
9:53
